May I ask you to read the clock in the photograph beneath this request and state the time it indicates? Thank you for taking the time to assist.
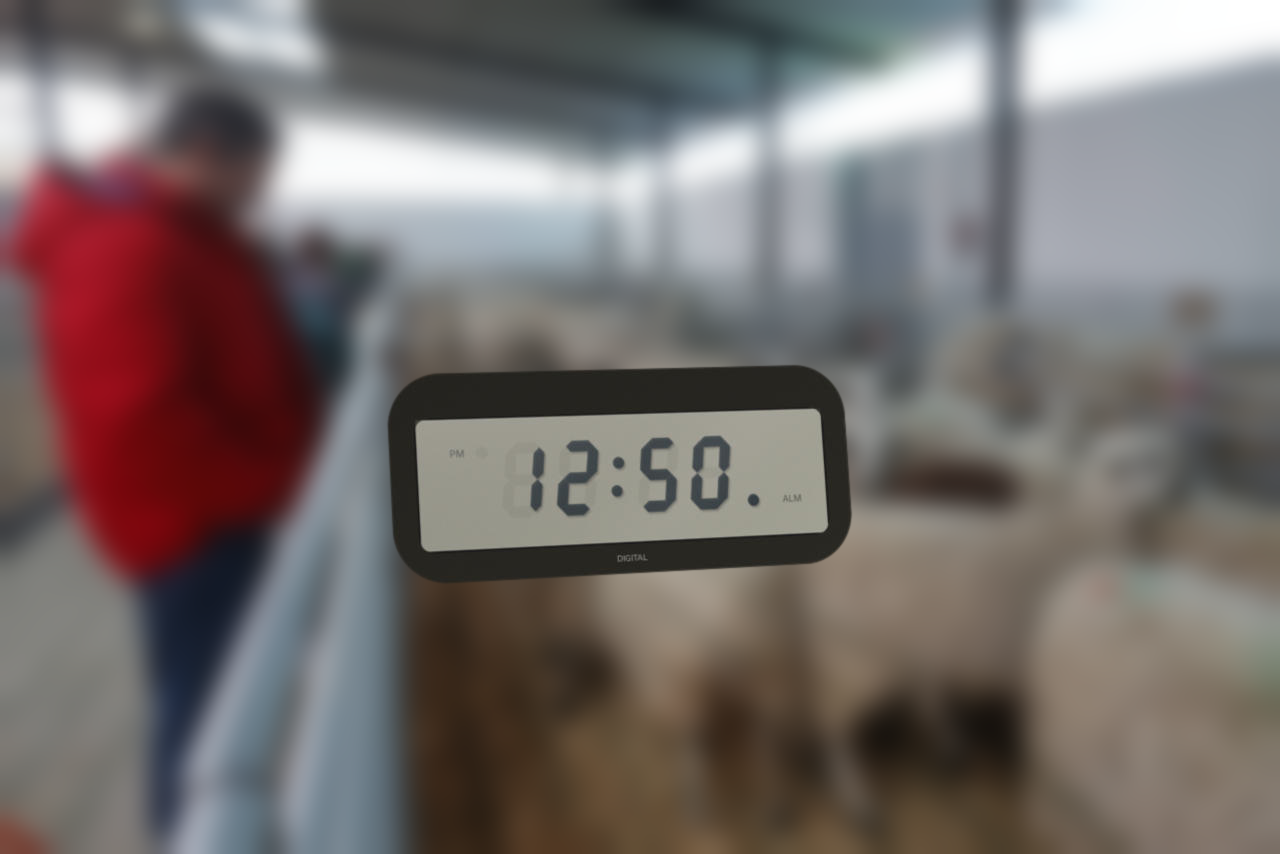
12:50
